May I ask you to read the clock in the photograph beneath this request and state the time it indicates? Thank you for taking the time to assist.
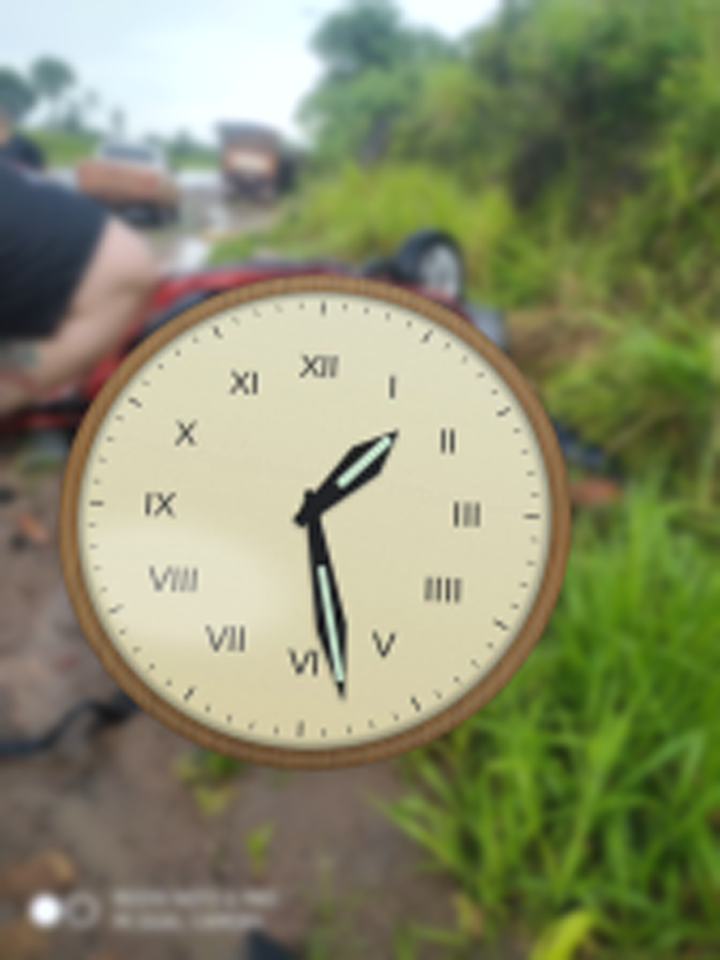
1:28
